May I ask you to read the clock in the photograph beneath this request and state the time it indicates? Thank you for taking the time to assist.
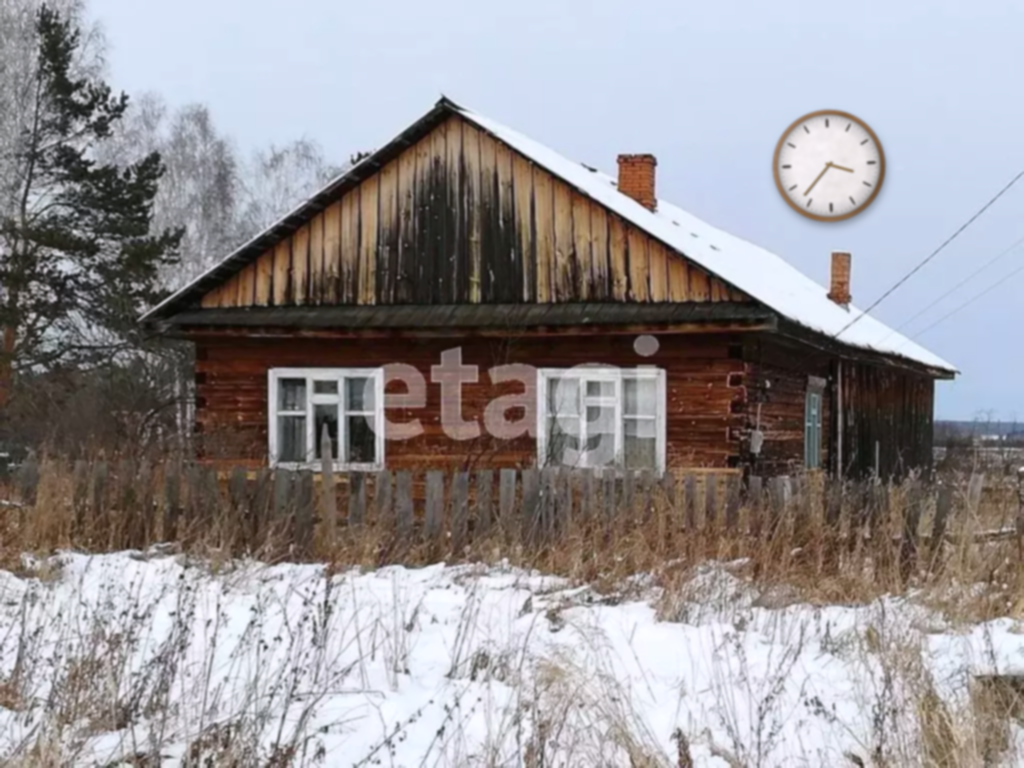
3:37
